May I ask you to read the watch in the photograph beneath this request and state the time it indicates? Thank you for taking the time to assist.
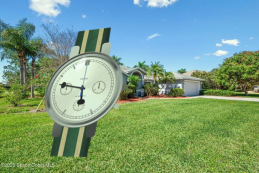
5:47
